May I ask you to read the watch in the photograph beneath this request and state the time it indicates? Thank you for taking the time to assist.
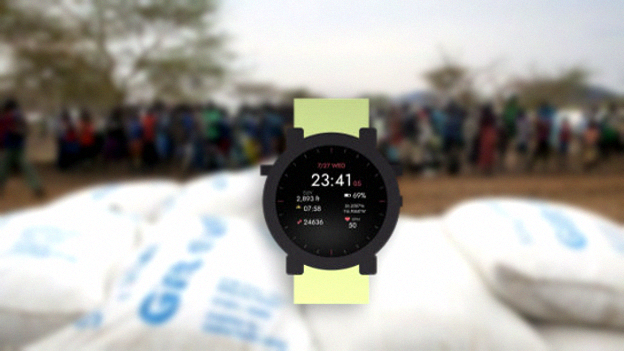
23:41
